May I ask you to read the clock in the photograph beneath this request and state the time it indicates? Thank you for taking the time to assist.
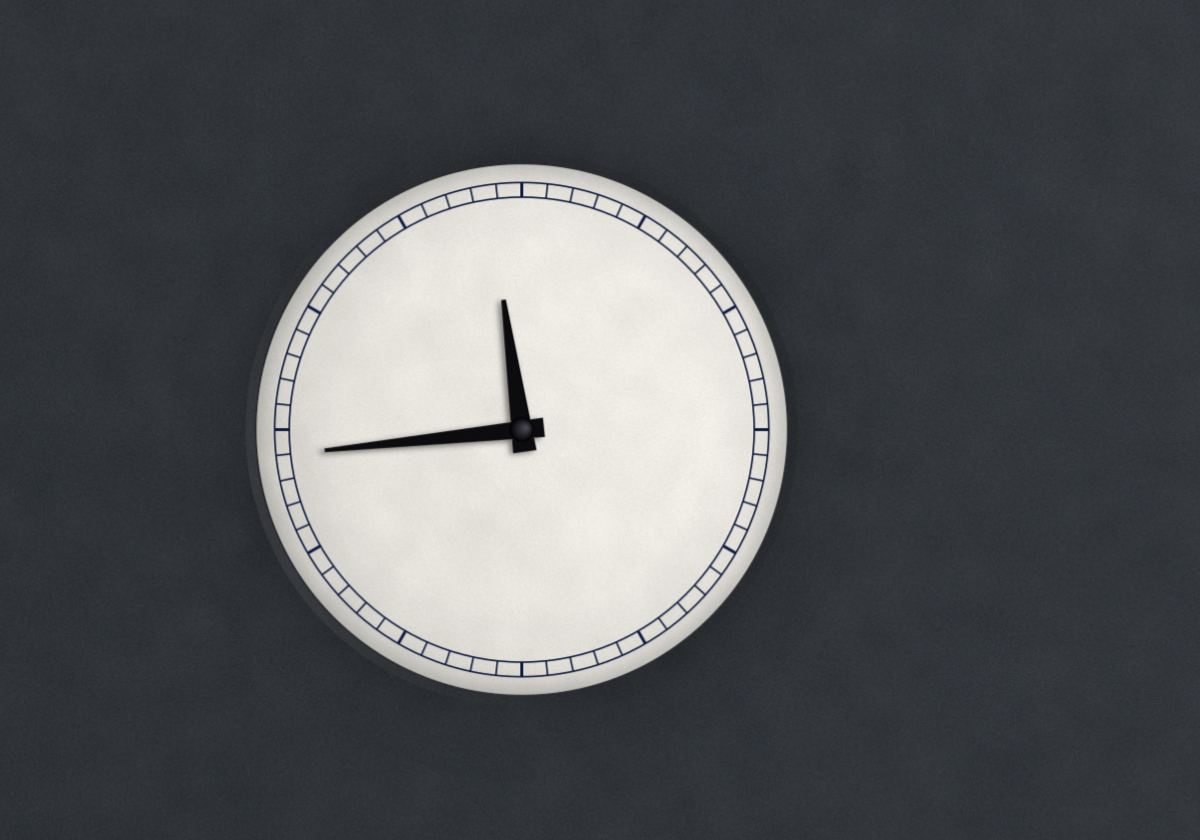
11:44
